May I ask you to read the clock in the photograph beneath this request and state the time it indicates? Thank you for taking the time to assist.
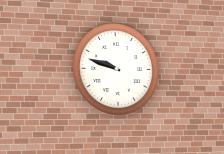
9:48
